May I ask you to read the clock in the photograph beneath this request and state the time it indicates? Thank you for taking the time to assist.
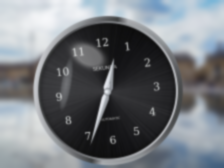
12:34
